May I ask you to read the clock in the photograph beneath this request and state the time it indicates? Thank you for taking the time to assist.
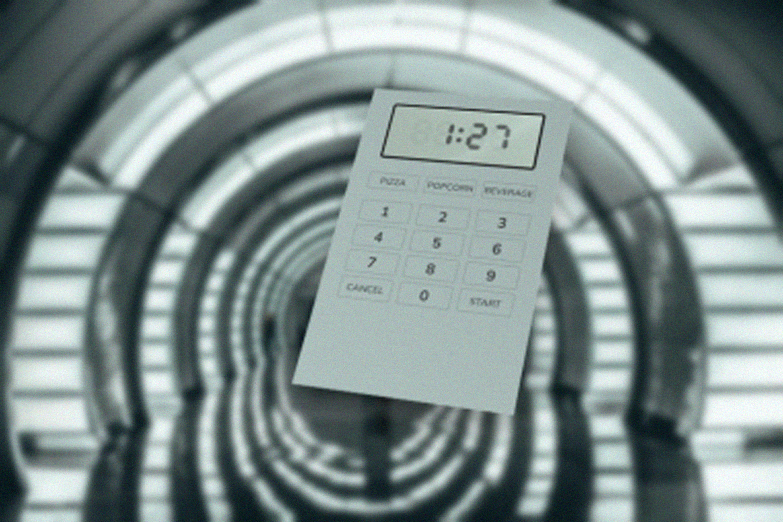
1:27
